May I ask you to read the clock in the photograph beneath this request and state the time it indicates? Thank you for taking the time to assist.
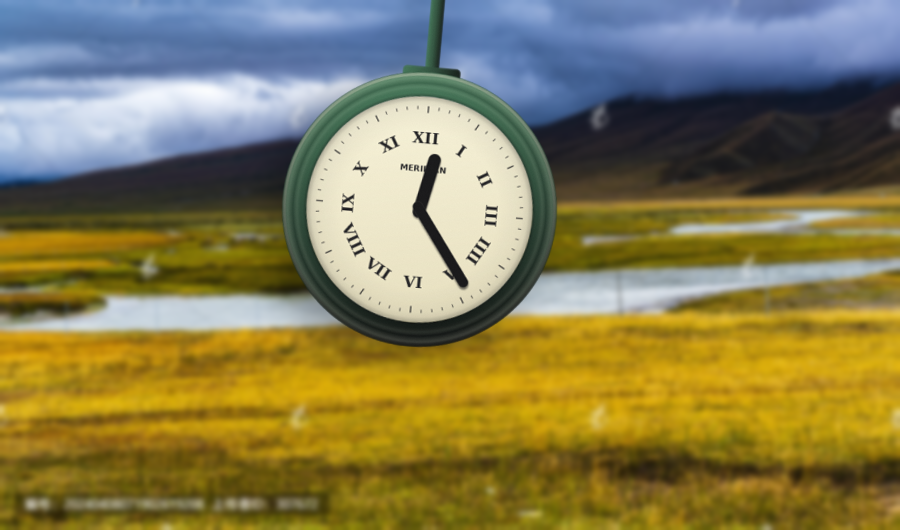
12:24
